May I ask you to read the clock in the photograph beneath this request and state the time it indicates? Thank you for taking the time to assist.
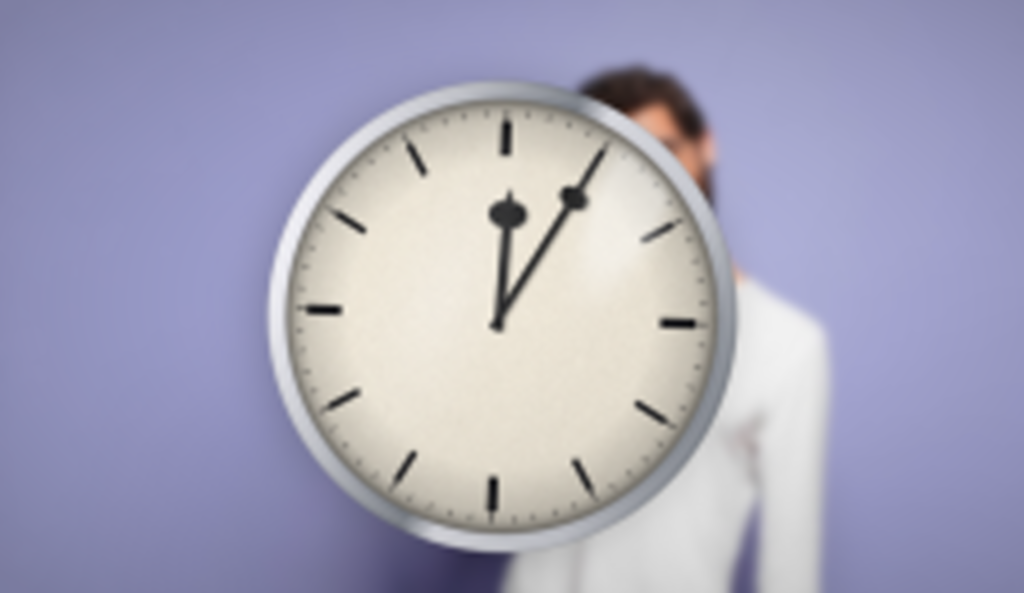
12:05
